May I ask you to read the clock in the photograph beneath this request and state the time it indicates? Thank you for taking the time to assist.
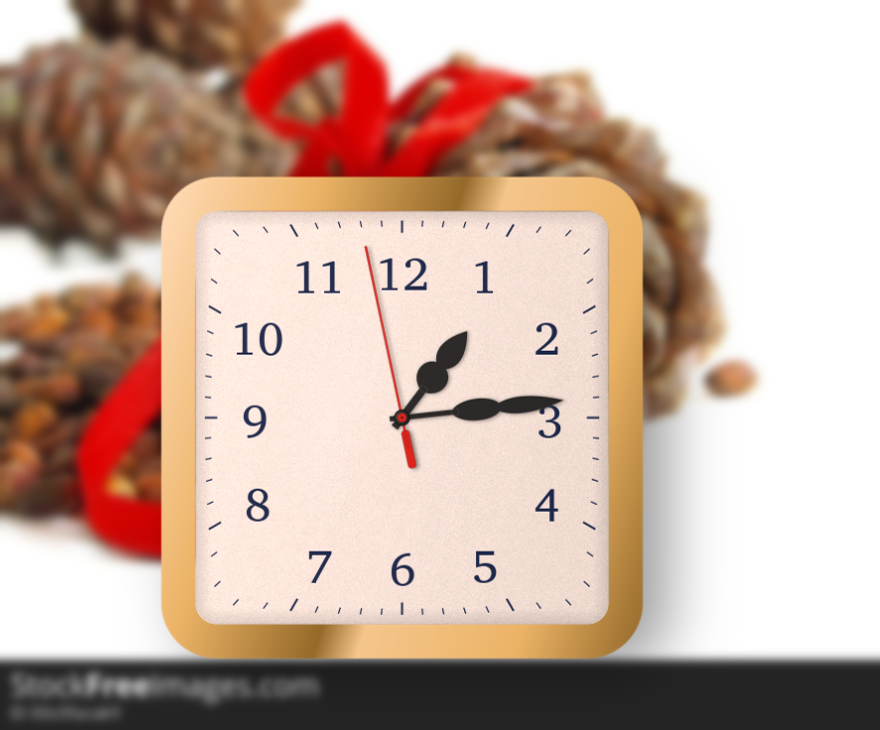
1:13:58
